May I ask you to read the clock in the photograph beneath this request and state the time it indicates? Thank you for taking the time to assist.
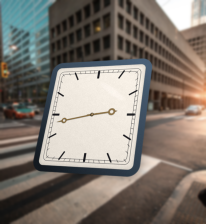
2:43
